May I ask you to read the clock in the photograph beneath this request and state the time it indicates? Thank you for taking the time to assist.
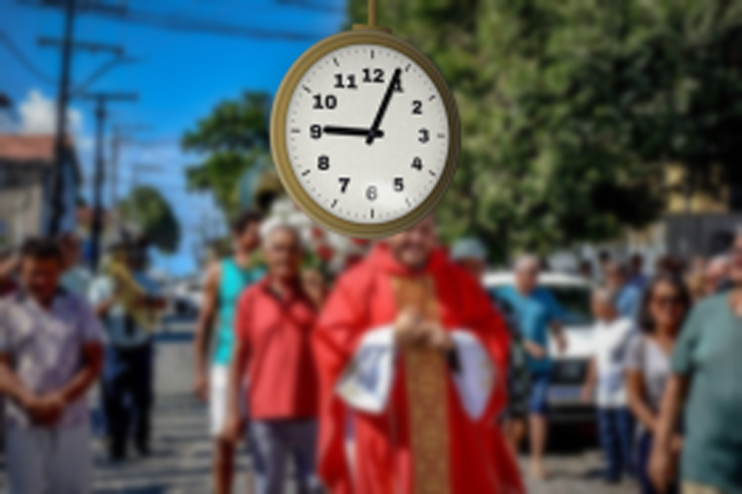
9:04
